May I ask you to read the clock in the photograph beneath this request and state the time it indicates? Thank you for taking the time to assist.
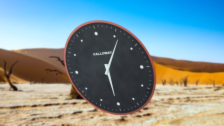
6:06
